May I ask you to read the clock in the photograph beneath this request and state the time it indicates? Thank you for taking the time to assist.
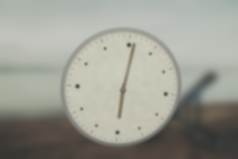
6:01
